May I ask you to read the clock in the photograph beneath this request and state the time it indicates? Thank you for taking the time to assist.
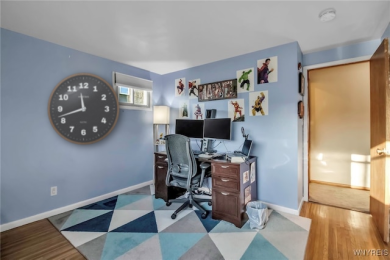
11:42
